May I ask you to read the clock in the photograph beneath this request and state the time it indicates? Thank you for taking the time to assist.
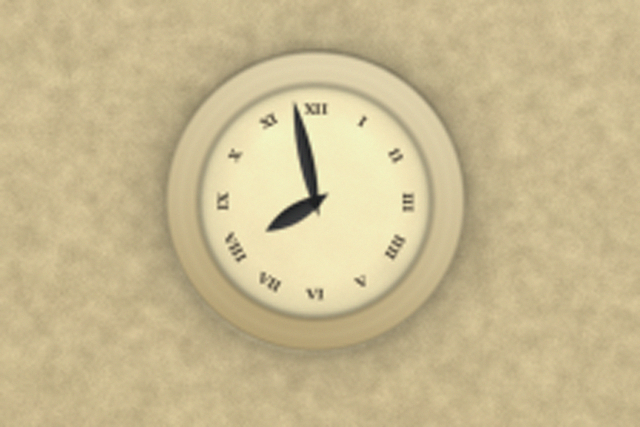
7:58
